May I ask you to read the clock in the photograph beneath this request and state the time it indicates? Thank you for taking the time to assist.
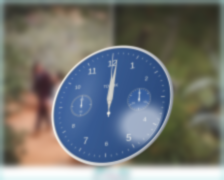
12:01
